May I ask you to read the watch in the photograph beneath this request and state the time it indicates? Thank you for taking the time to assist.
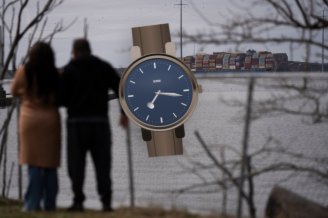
7:17
